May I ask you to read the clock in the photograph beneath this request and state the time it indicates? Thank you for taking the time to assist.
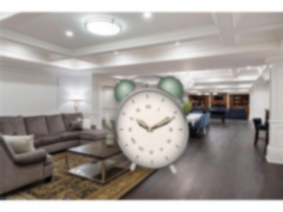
10:11
